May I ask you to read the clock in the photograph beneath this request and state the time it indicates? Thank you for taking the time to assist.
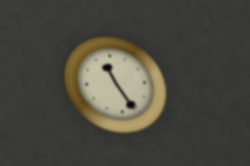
11:26
